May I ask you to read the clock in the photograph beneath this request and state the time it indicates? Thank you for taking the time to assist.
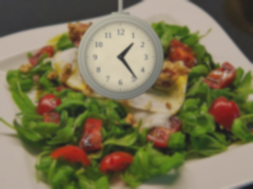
1:24
